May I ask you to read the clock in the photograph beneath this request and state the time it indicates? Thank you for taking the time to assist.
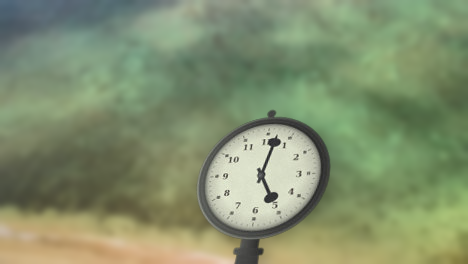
5:02
